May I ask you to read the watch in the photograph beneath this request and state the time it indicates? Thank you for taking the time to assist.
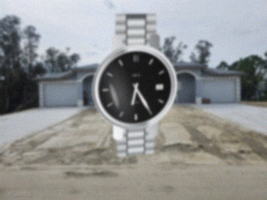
6:25
